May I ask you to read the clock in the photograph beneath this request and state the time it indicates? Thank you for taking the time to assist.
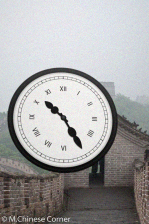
10:25
